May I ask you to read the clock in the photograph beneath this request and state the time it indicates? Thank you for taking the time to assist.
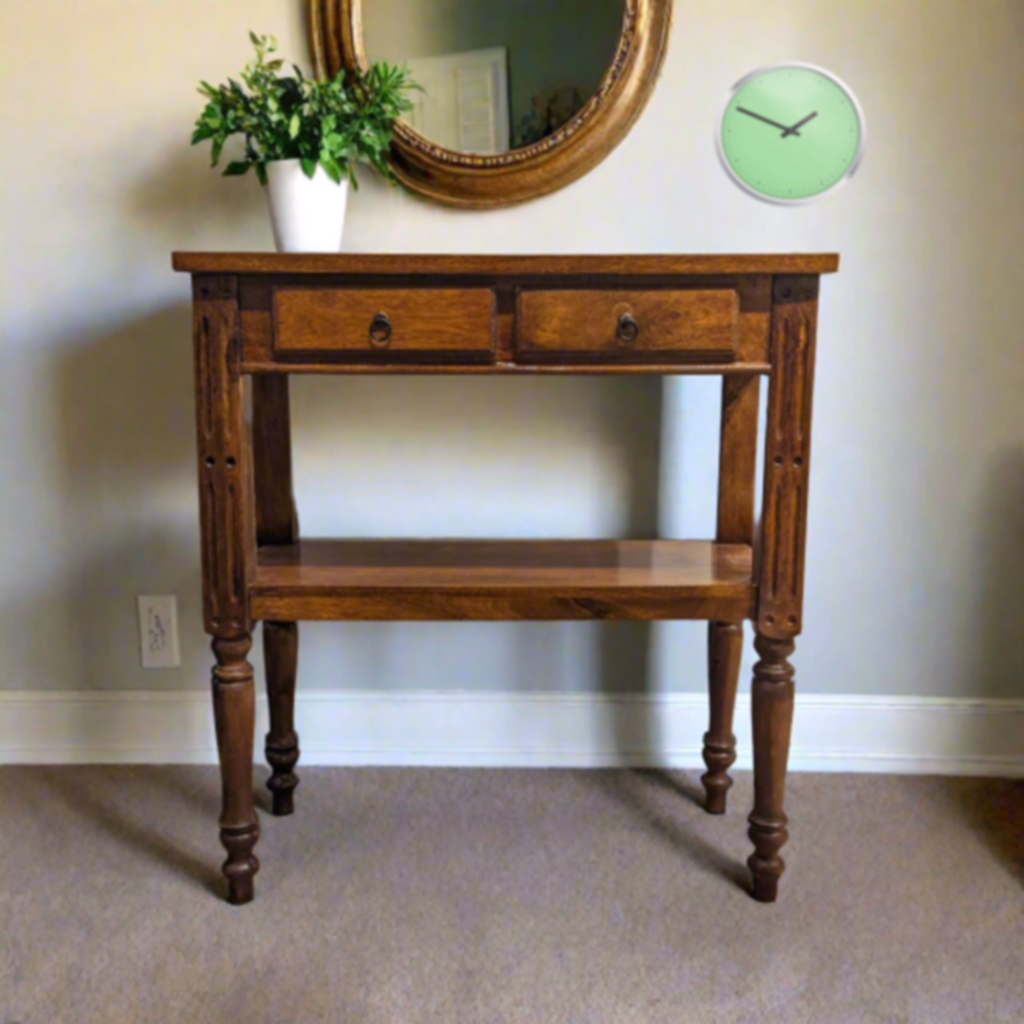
1:49
